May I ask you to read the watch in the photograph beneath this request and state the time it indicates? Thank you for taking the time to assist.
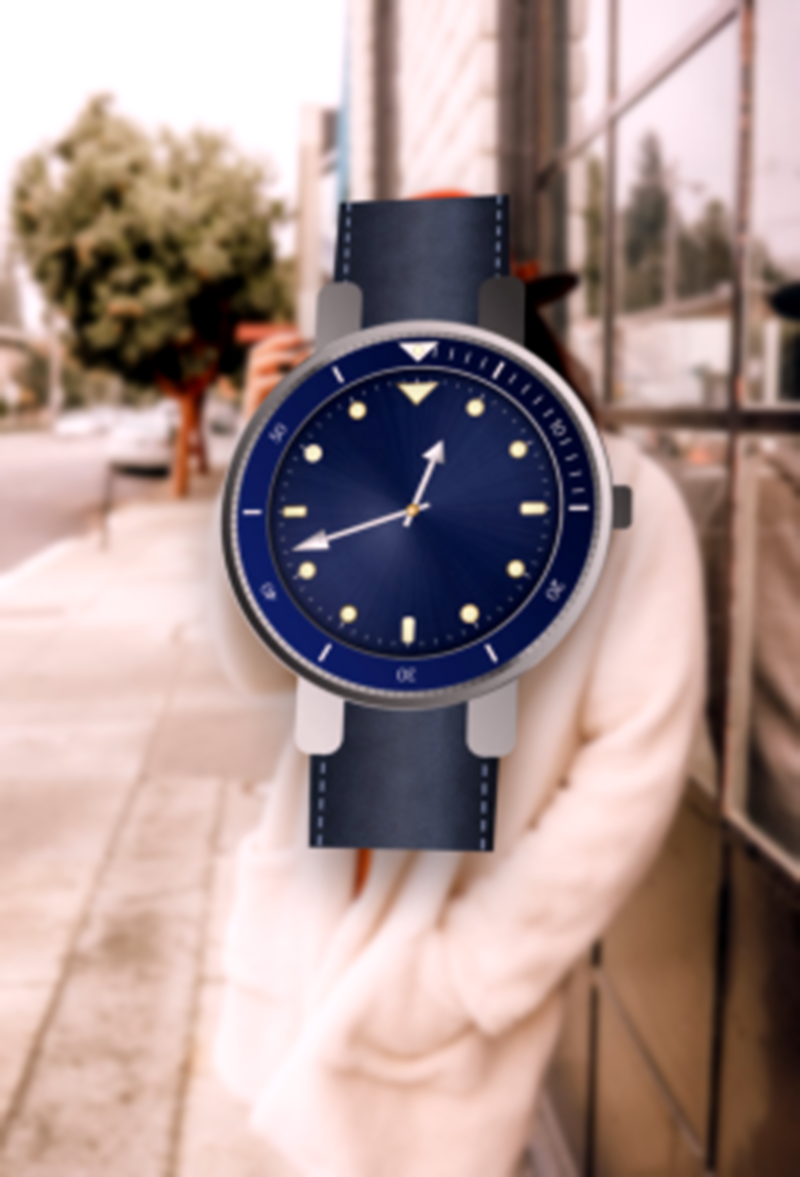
12:42
